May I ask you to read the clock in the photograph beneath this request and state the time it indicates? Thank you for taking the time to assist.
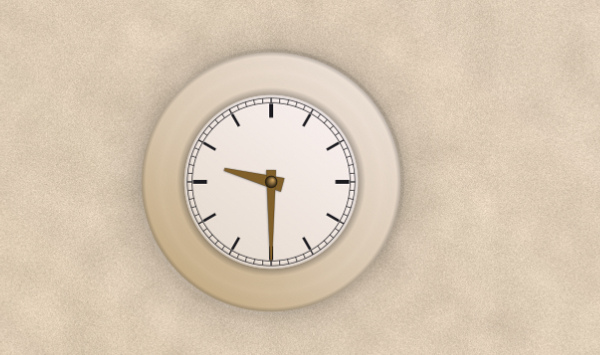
9:30
